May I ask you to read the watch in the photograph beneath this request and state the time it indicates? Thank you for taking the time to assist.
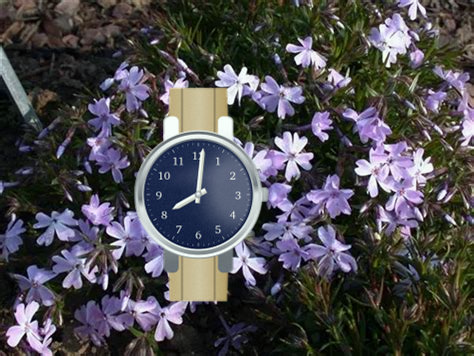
8:01
